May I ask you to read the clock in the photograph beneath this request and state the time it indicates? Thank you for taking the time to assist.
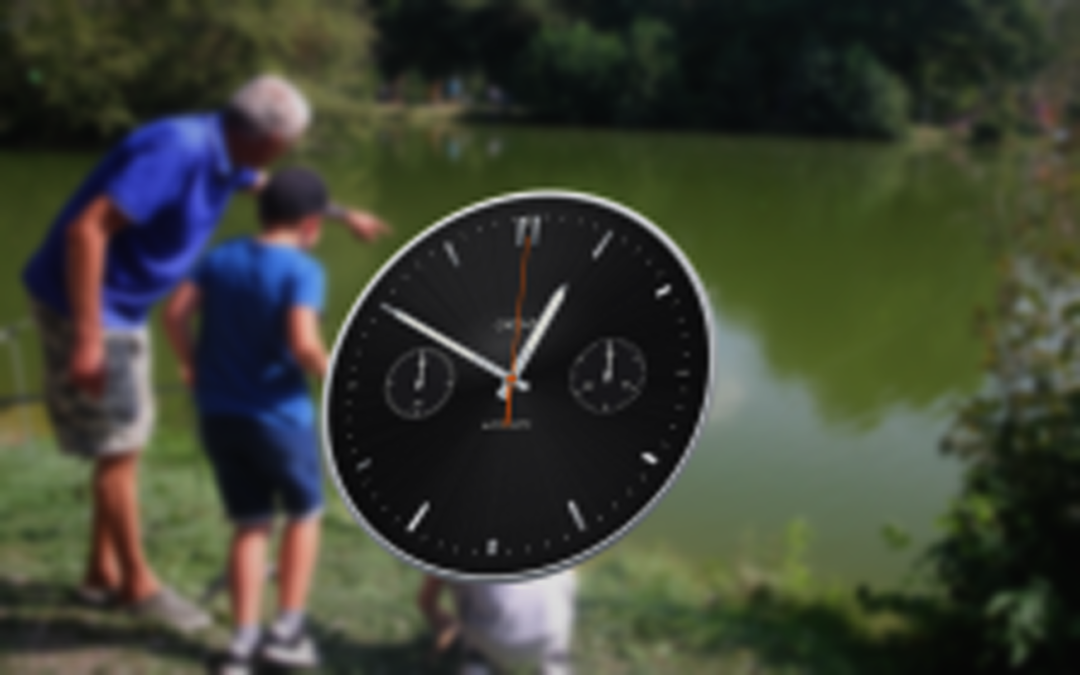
12:50
